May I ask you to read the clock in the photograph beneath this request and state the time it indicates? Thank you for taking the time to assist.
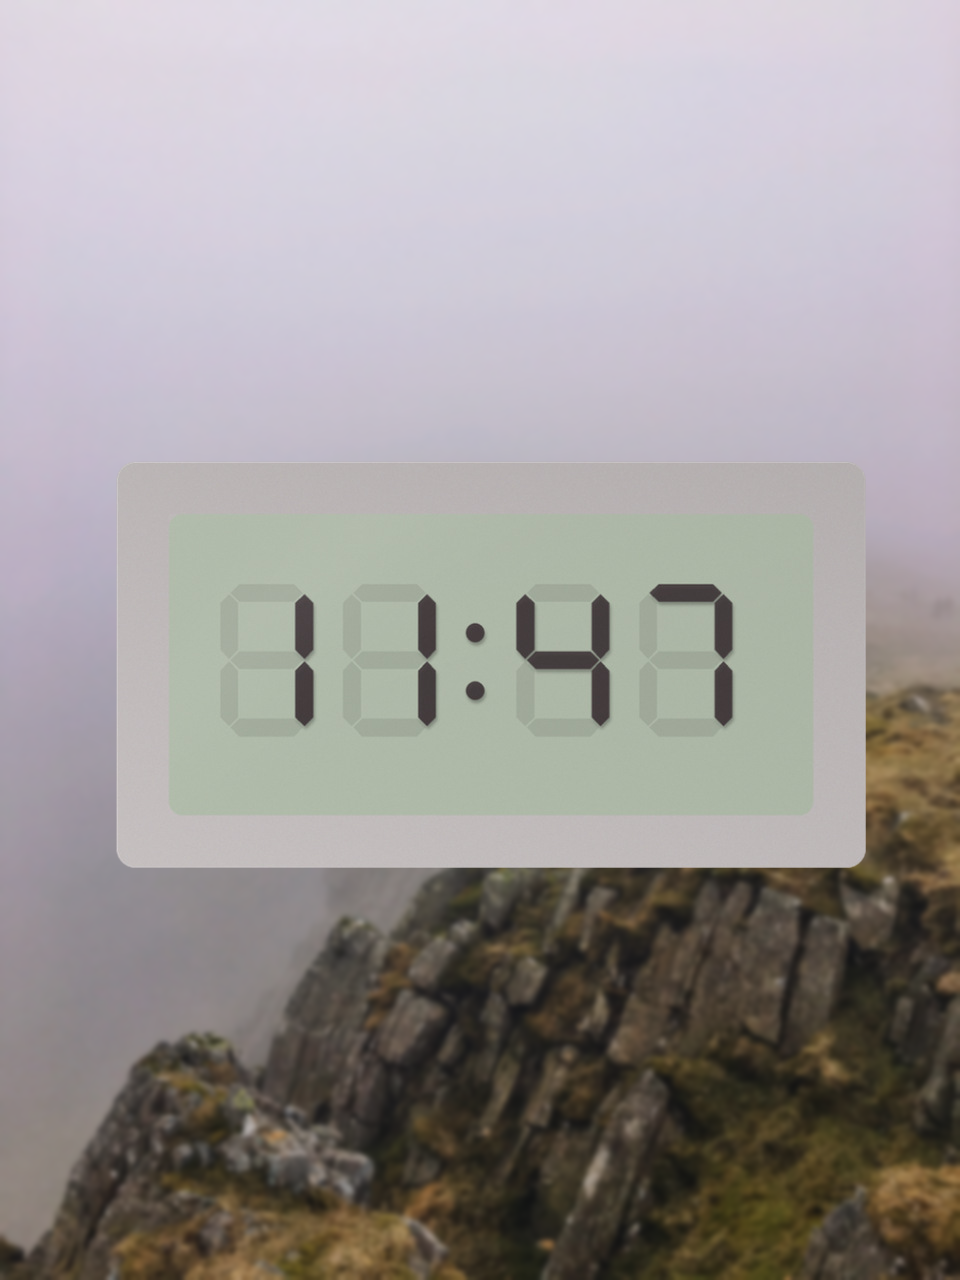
11:47
